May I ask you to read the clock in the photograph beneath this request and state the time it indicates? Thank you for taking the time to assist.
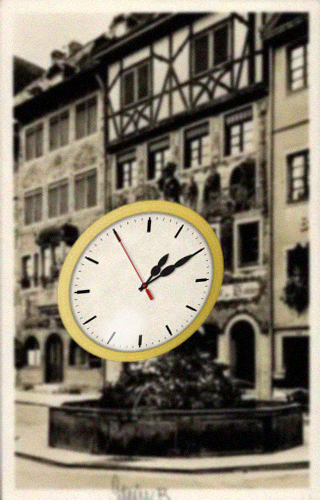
1:09:55
